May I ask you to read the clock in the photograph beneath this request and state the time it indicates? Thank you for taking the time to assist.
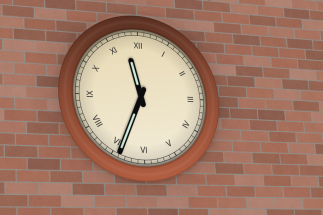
11:34
